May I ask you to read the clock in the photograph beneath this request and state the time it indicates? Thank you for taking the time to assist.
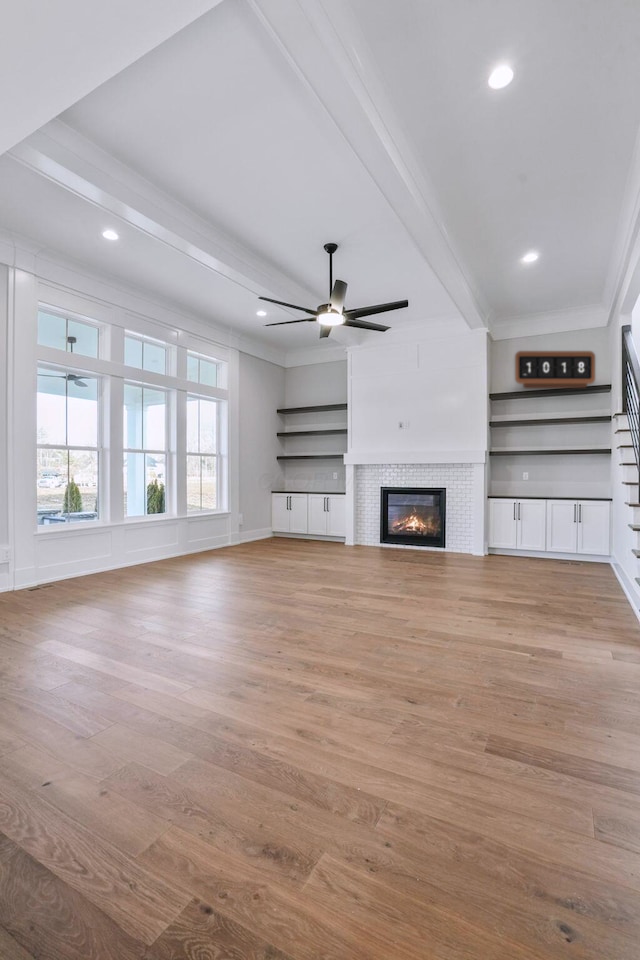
10:18
